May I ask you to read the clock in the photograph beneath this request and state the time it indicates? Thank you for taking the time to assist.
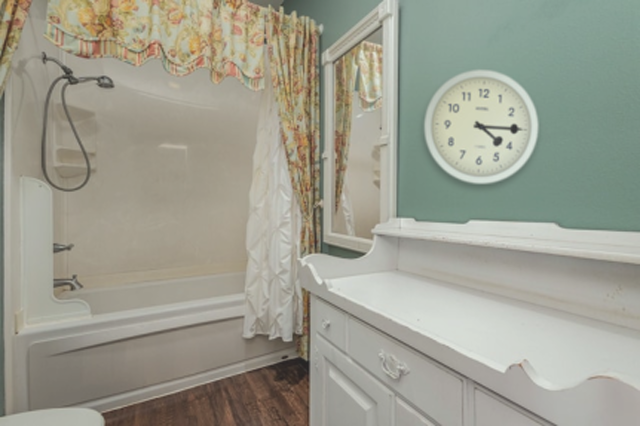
4:15
